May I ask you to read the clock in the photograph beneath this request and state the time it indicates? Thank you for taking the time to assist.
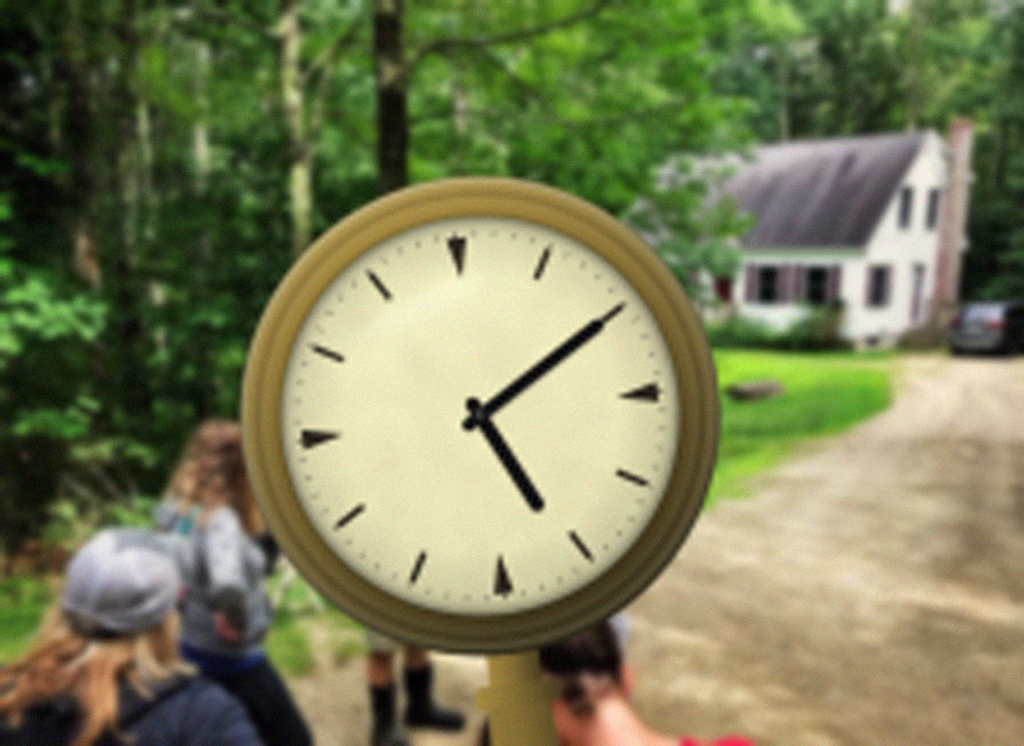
5:10
